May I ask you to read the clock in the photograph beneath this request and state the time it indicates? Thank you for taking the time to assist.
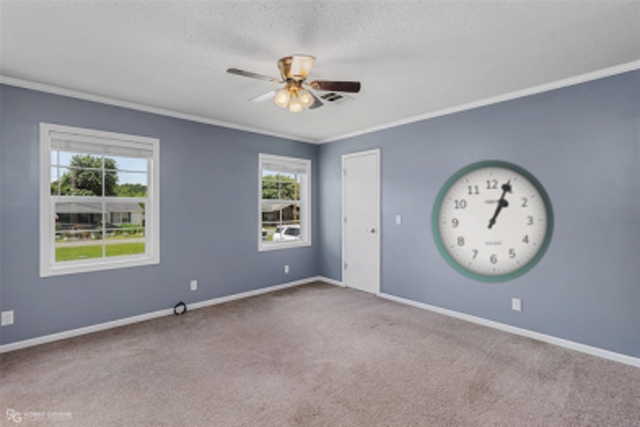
1:04
